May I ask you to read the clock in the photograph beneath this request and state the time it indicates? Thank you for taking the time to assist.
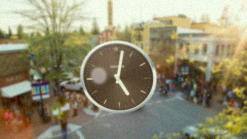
5:02
